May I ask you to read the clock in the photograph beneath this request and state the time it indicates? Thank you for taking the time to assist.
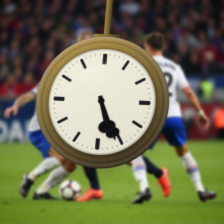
5:26
